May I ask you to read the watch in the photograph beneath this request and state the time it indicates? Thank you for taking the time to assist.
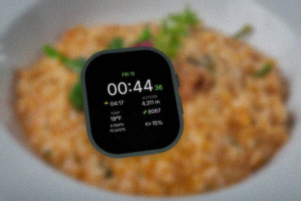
0:44
